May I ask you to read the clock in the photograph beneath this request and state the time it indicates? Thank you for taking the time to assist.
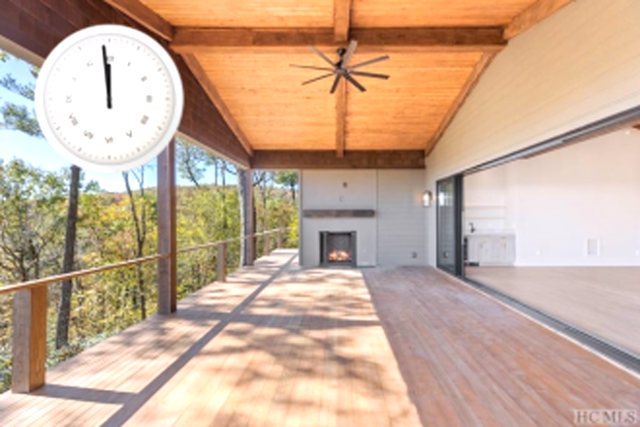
11:59
